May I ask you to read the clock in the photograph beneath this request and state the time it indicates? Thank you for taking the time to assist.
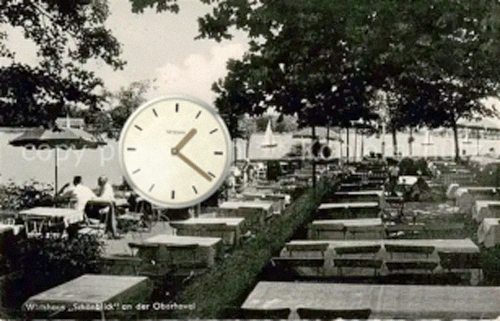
1:21
